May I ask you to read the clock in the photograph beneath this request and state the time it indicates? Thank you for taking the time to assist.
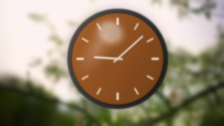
9:08
